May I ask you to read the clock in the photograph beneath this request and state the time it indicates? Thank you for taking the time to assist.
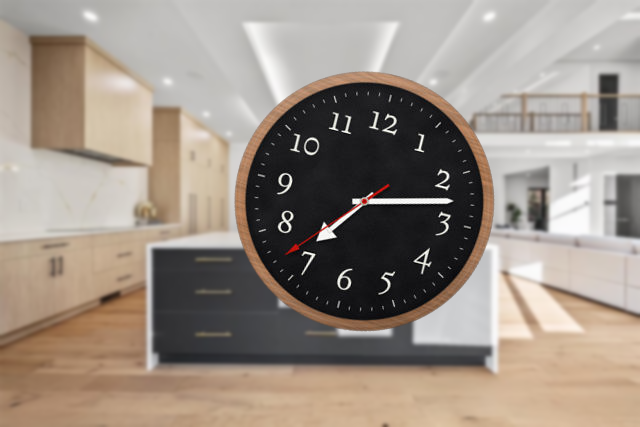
7:12:37
